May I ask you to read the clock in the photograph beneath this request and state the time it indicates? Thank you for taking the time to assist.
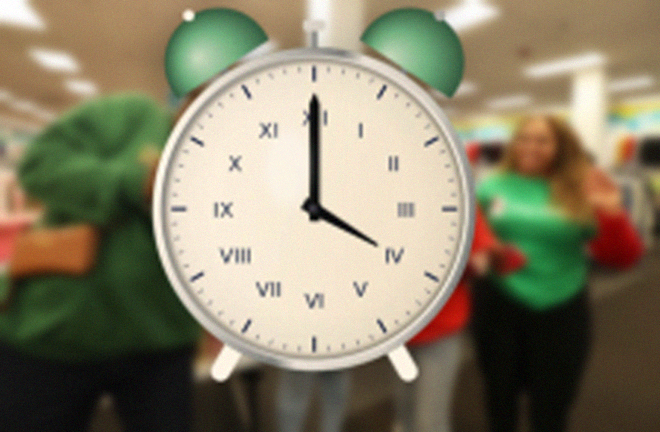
4:00
